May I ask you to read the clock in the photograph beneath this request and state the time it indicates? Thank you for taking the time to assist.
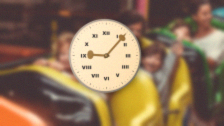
9:07
